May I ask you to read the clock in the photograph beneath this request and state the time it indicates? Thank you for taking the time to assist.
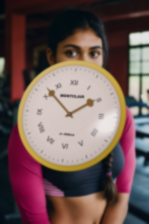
1:52
